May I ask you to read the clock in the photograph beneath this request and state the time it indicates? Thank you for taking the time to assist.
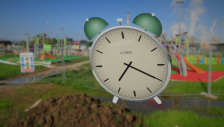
7:20
